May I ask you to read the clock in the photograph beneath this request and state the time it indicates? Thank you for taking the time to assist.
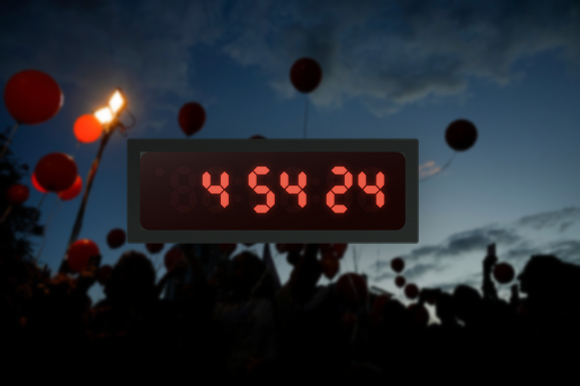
4:54:24
